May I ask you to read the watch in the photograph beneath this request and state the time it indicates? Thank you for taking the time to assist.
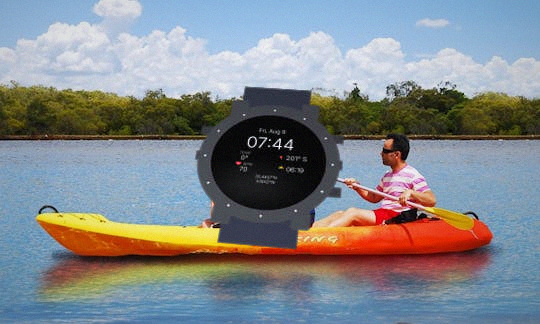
7:44
